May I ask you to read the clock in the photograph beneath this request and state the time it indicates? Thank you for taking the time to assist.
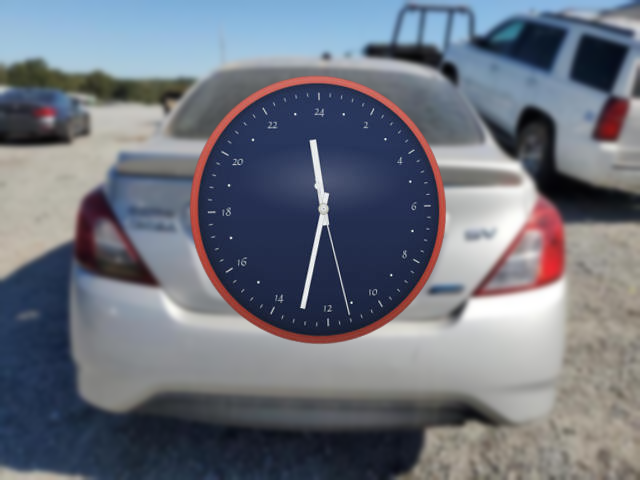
23:32:28
